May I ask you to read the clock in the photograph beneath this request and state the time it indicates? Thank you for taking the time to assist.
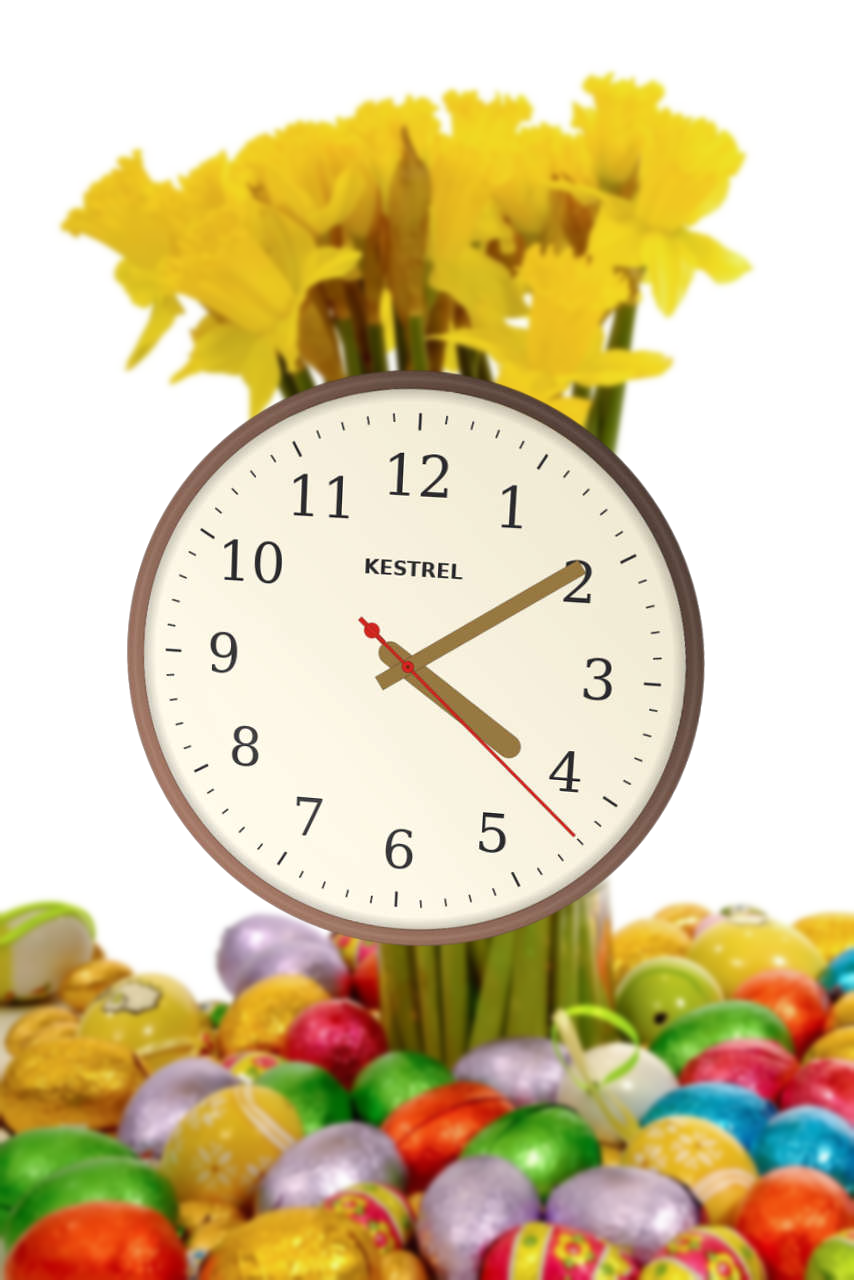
4:09:22
